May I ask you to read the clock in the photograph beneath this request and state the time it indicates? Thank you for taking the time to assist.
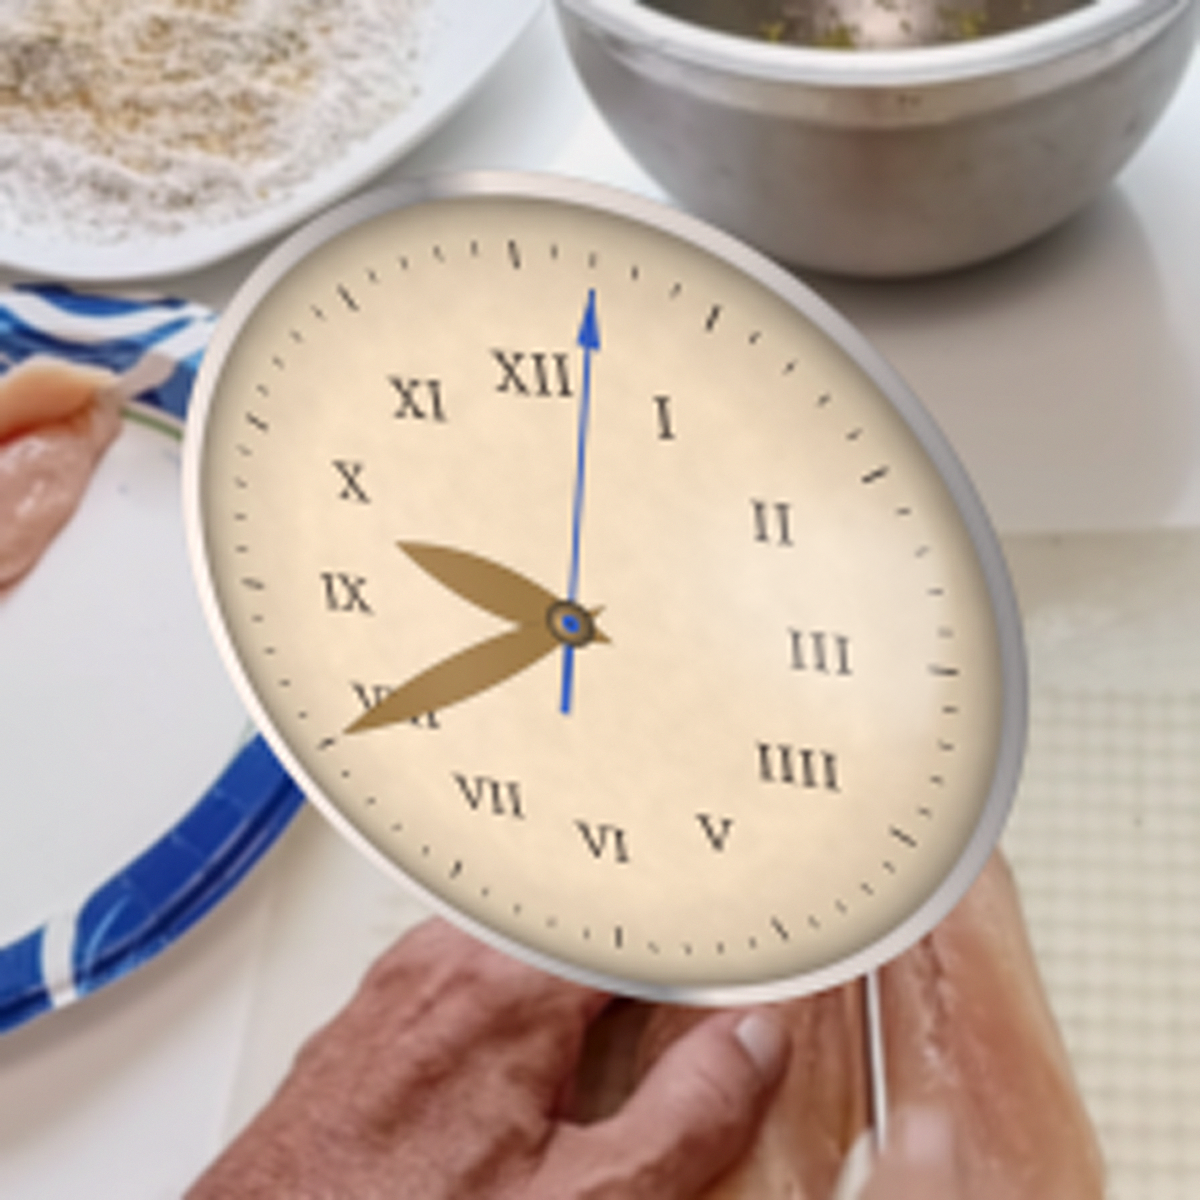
9:40:02
